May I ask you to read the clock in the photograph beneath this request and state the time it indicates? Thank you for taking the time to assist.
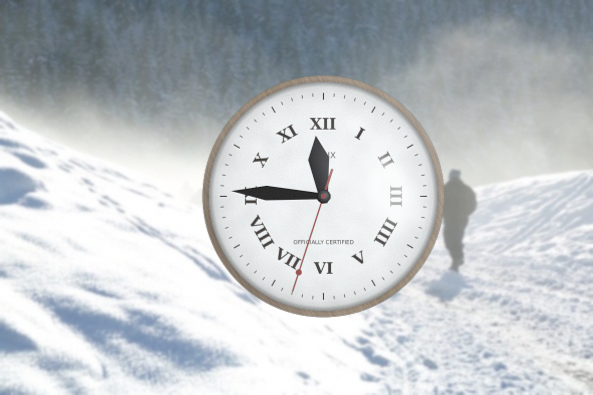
11:45:33
